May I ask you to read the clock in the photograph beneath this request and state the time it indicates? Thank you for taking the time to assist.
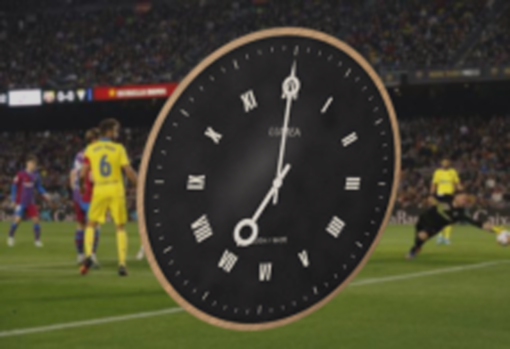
7:00
